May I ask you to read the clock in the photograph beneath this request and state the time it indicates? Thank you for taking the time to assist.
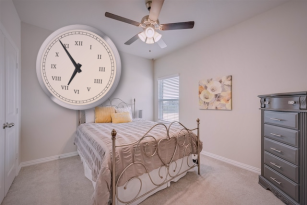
6:54
